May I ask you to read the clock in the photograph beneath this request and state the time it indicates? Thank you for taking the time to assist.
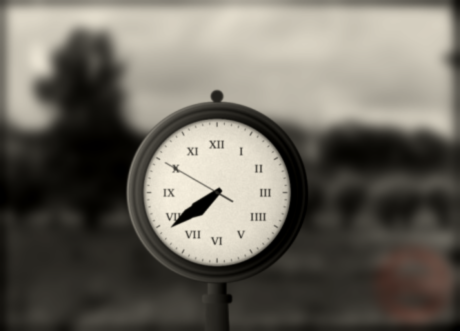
7:38:50
